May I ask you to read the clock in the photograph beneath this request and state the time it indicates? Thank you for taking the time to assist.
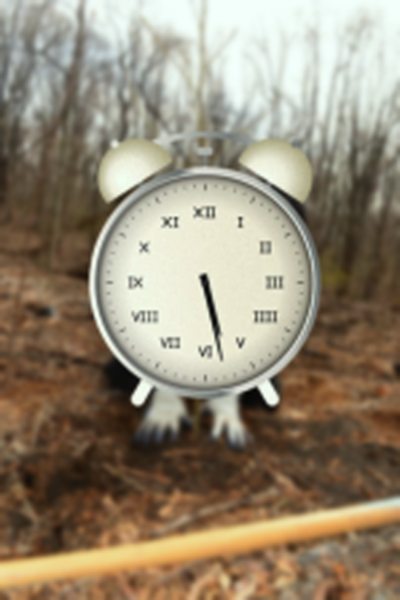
5:28
